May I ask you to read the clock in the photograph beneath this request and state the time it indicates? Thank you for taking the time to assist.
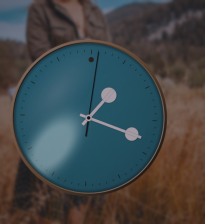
1:18:01
